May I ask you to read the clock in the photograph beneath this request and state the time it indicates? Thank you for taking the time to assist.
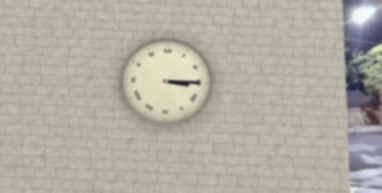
3:15
